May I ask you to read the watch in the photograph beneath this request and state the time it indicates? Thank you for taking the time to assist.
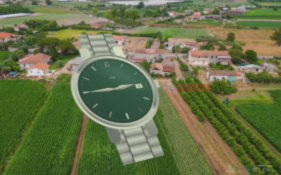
2:45
